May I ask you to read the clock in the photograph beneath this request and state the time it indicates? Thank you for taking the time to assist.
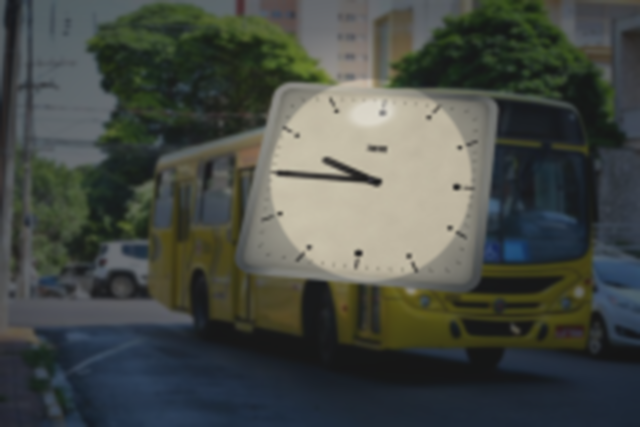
9:45
